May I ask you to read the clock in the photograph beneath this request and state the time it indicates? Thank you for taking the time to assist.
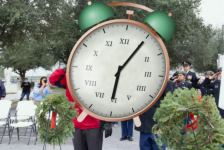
6:05
